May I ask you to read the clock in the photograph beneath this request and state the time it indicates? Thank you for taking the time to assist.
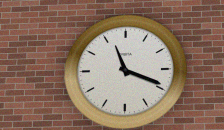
11:19
